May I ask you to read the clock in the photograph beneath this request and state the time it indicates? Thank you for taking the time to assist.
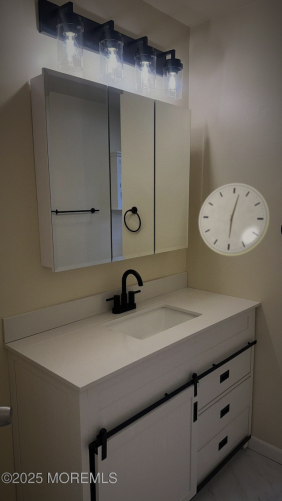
6:02
